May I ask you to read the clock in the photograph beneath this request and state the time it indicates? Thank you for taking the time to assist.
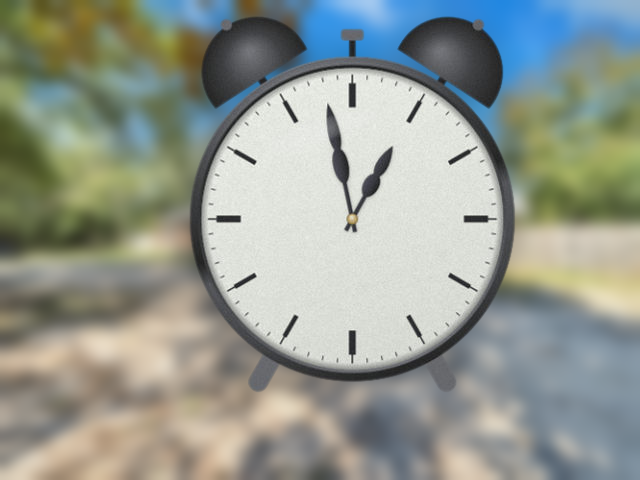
12:58
